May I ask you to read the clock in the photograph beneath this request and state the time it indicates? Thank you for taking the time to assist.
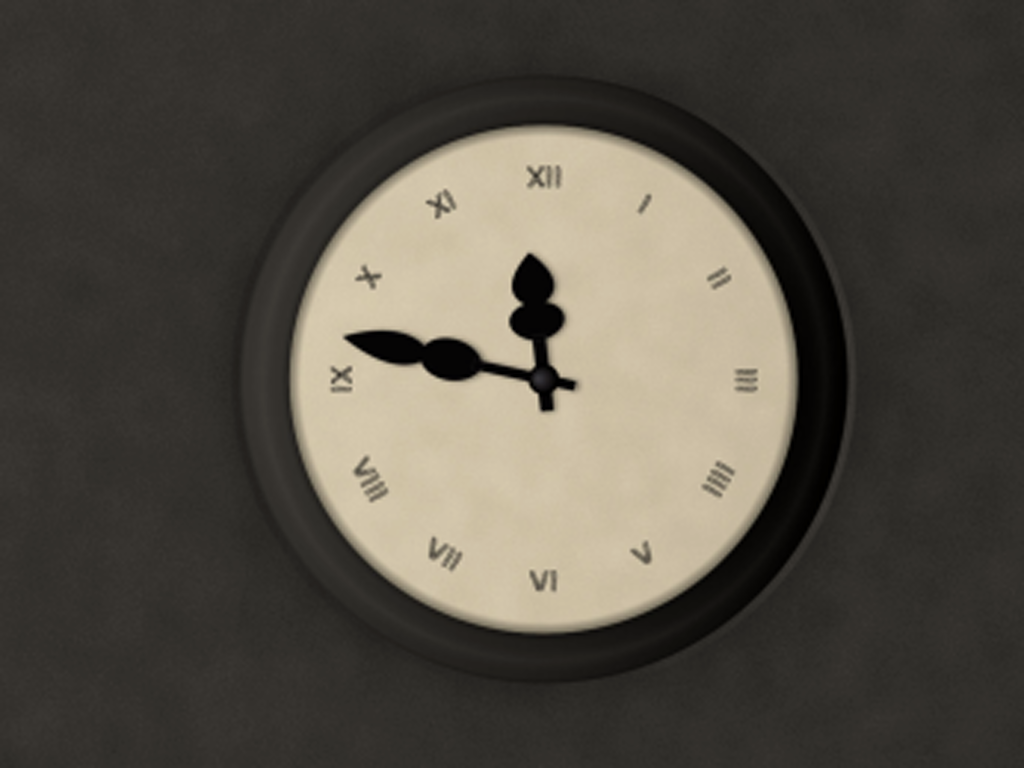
11:47
